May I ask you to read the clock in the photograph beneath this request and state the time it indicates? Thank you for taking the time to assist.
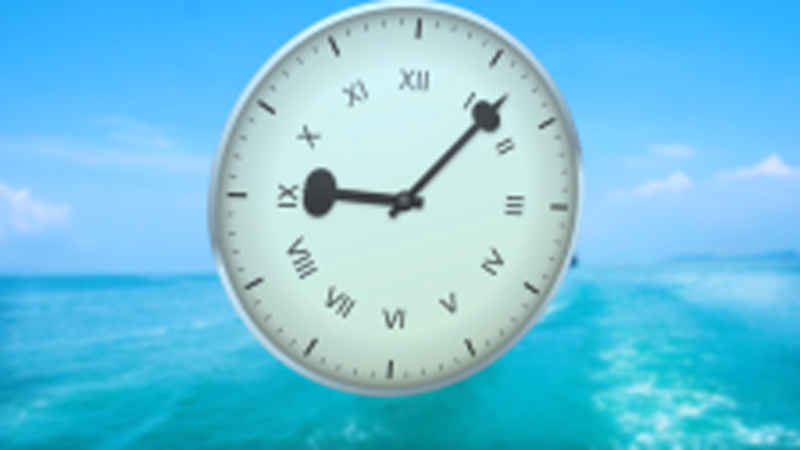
9:07
